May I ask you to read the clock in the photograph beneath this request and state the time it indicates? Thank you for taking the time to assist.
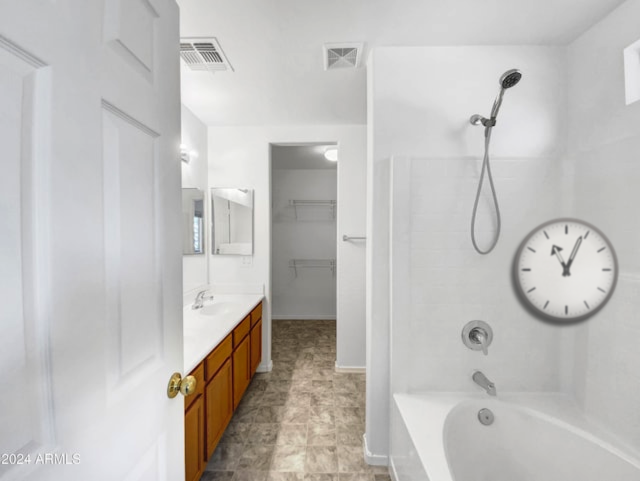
11:04
